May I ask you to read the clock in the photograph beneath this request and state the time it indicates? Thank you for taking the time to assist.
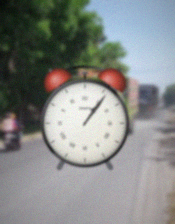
1:06
